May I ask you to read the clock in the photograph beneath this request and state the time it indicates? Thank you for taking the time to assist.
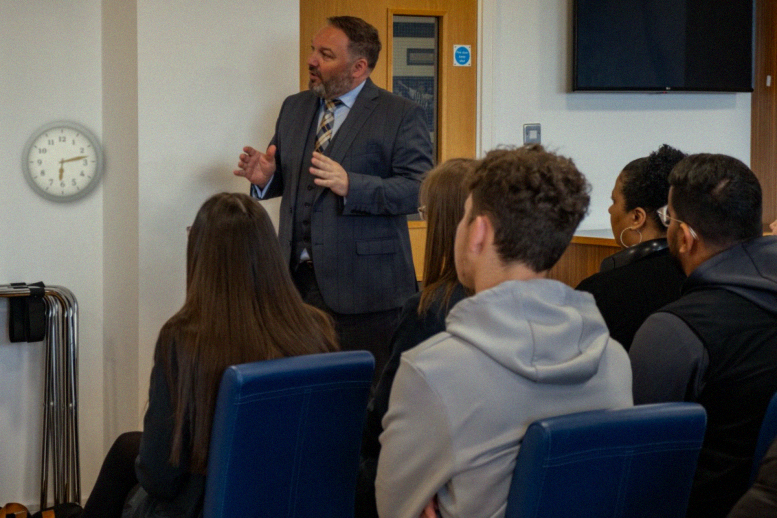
6:13
